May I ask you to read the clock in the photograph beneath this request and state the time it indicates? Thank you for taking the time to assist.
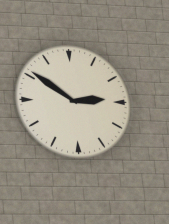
2:51
